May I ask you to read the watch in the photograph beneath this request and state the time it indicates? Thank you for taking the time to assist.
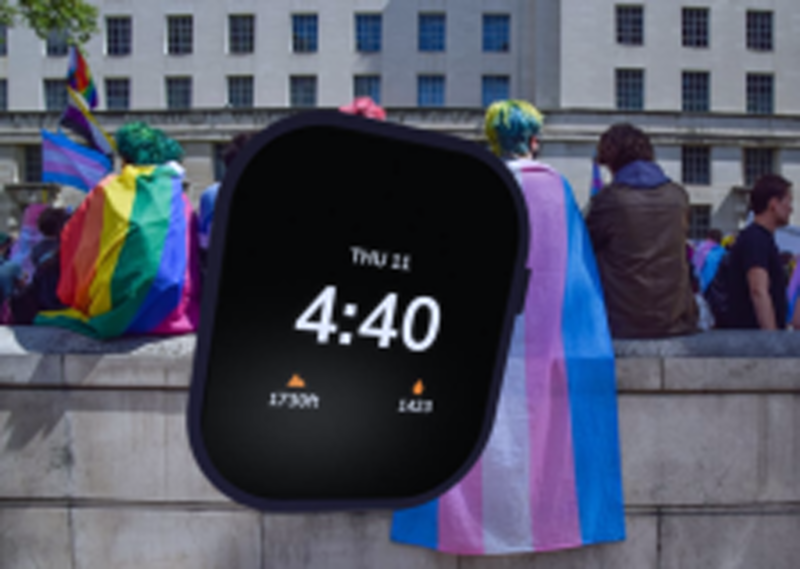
4:40
